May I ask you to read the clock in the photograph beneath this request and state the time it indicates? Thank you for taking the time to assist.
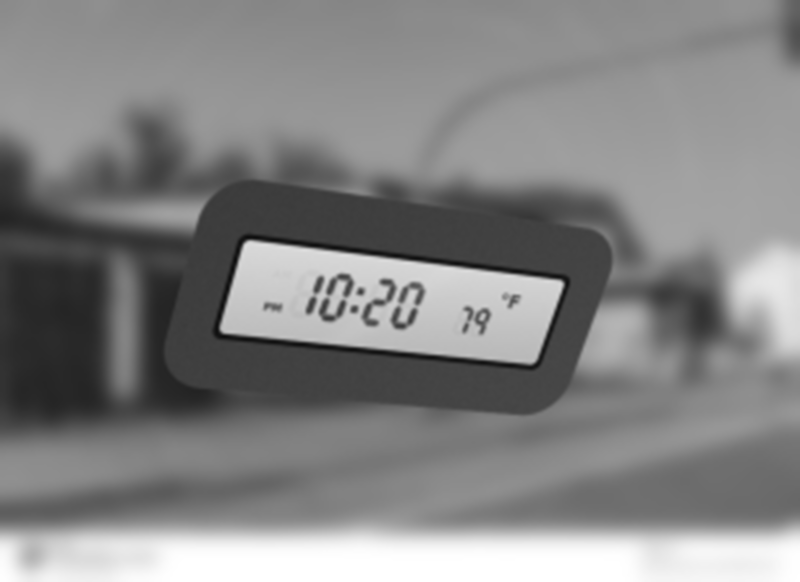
10:20
